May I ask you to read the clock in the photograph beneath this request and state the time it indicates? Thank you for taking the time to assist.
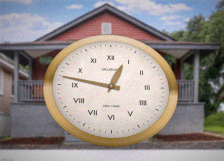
12:47
